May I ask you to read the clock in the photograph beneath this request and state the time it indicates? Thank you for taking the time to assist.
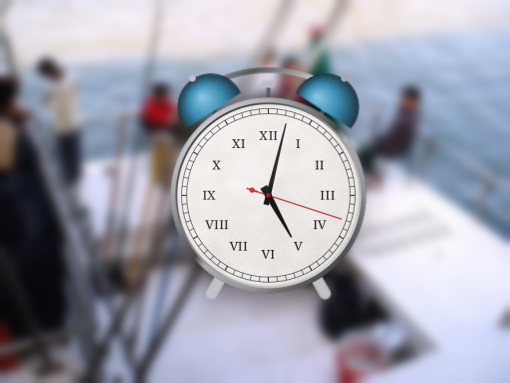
5:02:18
